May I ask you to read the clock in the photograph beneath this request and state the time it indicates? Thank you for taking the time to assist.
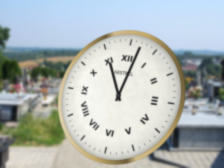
11:02
